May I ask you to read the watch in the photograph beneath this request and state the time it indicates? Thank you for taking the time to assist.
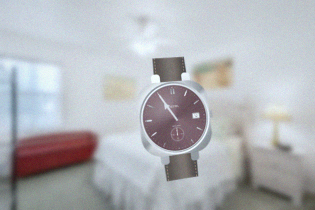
10:55
